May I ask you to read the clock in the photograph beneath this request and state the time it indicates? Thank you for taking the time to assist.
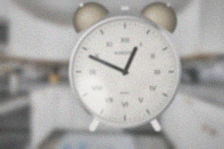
12:49
